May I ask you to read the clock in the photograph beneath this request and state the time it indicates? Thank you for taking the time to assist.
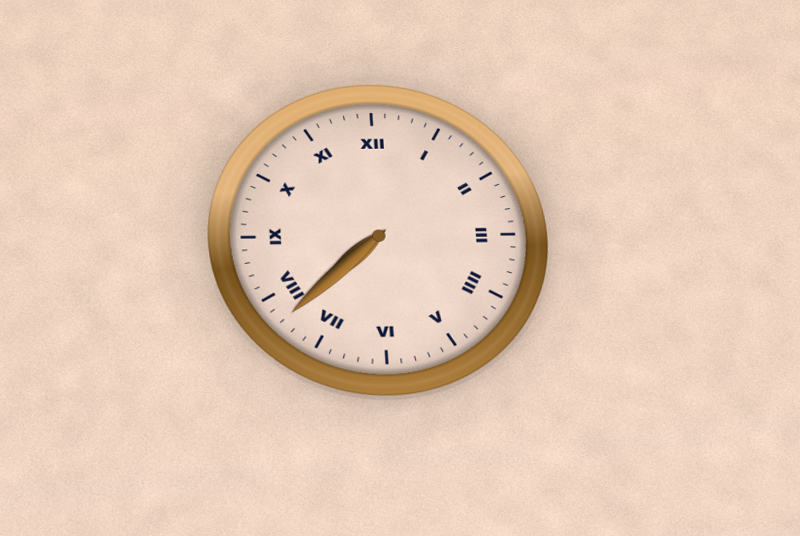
7:38
